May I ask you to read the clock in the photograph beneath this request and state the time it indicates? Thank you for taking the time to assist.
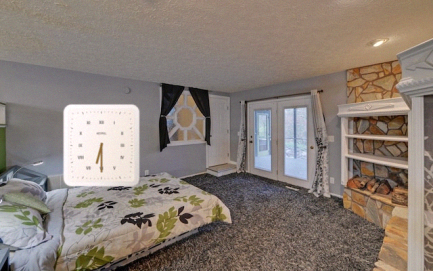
6:30
